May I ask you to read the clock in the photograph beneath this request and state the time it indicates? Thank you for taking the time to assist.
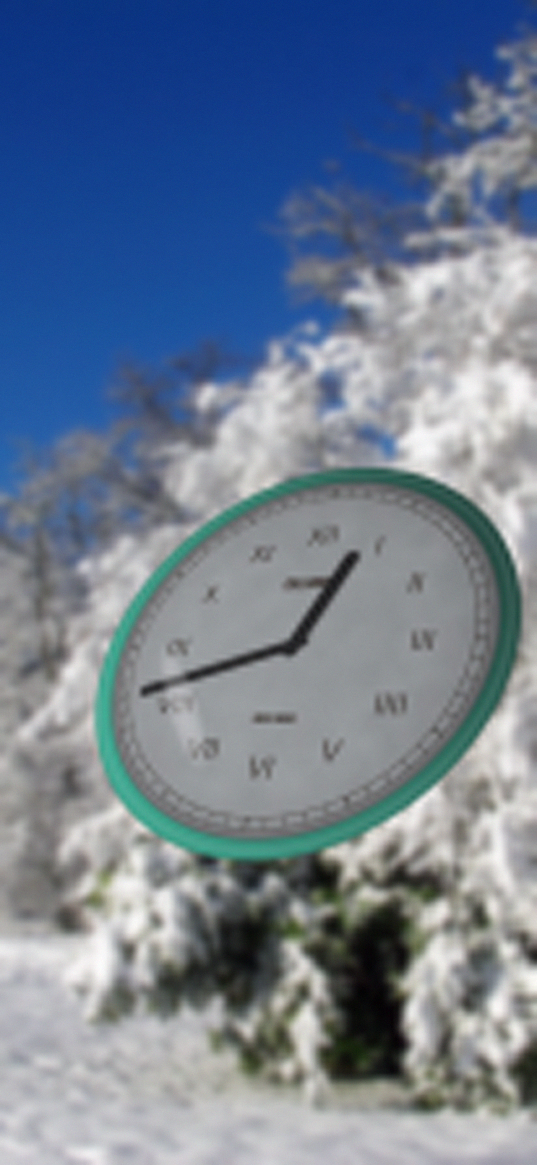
12:42
